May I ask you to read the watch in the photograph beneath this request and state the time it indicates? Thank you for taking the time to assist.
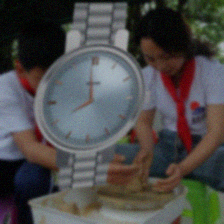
7:59
